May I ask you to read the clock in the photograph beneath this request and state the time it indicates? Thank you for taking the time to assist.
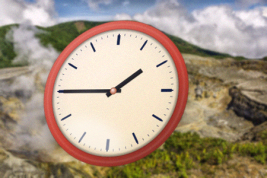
1:45
